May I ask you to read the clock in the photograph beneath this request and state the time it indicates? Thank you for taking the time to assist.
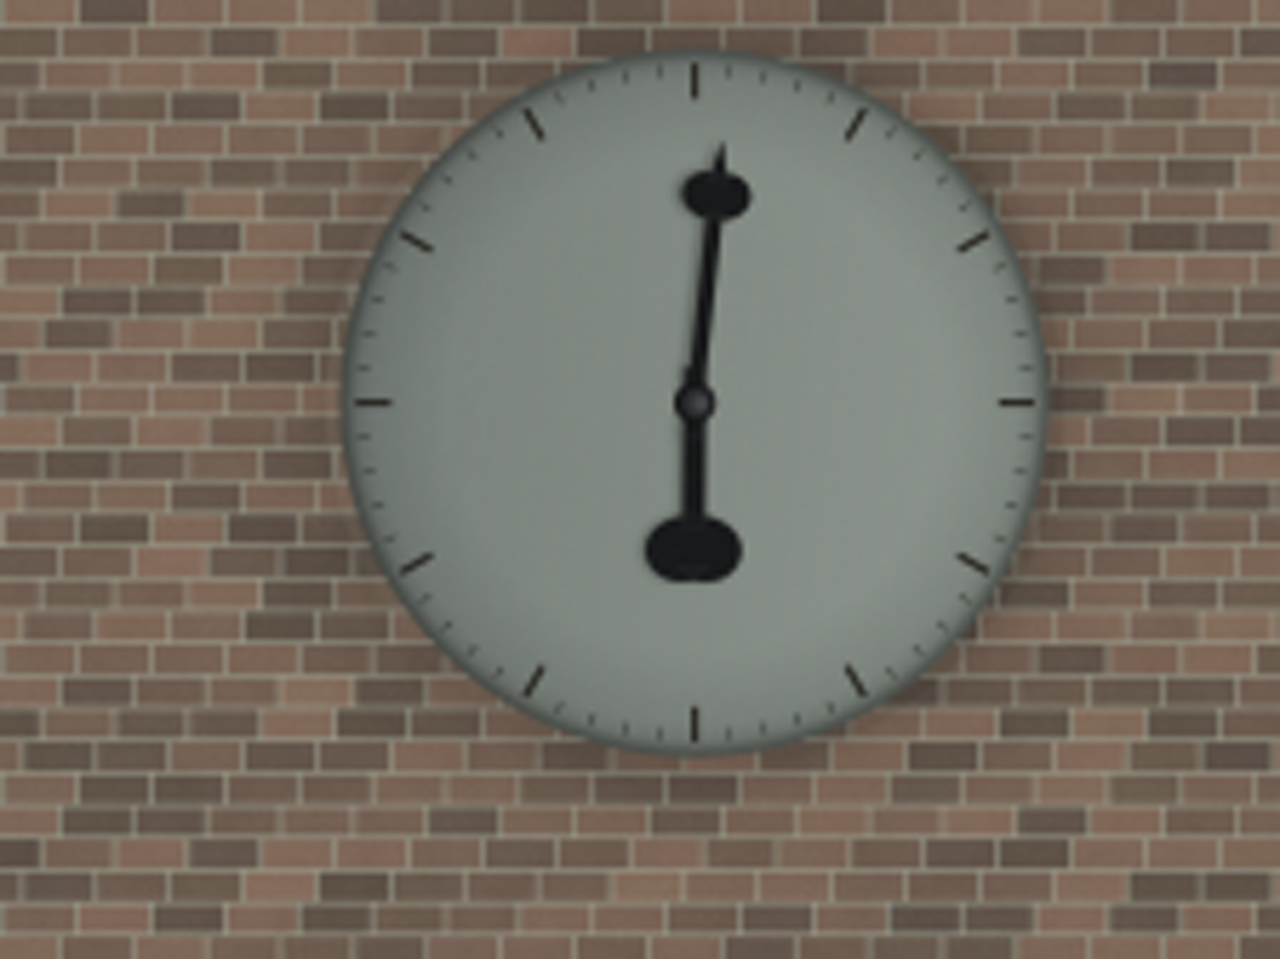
6:01
